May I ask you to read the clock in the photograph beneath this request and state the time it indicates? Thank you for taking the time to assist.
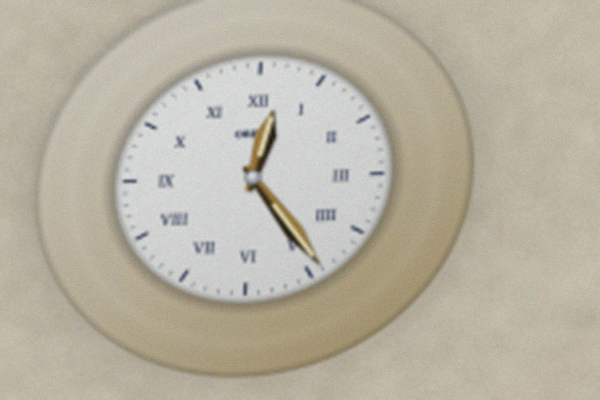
12:24
